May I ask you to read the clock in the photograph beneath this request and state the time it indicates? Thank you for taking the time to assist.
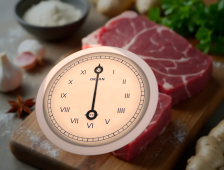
6:00
